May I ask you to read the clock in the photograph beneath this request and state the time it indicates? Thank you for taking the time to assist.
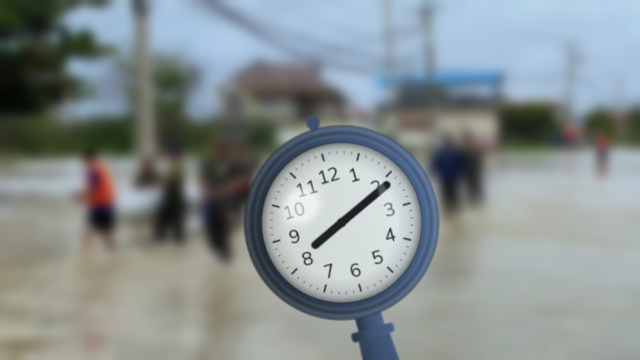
8:11
